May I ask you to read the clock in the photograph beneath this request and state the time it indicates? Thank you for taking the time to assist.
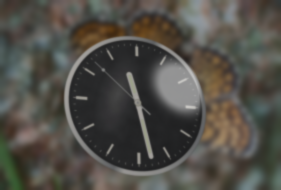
11:27:52
